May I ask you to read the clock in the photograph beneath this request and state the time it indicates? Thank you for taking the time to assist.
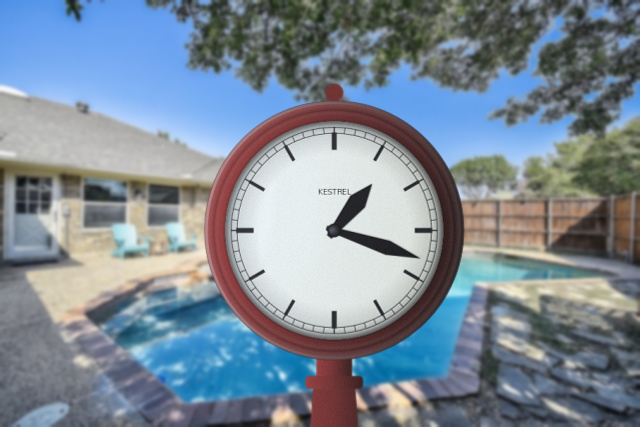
1:18
